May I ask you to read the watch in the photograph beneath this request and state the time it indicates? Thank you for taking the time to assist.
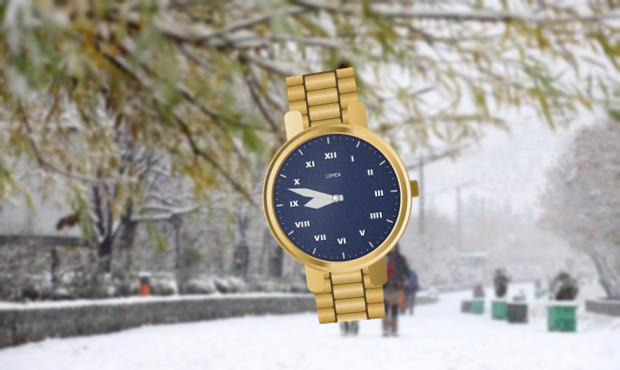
8:48
